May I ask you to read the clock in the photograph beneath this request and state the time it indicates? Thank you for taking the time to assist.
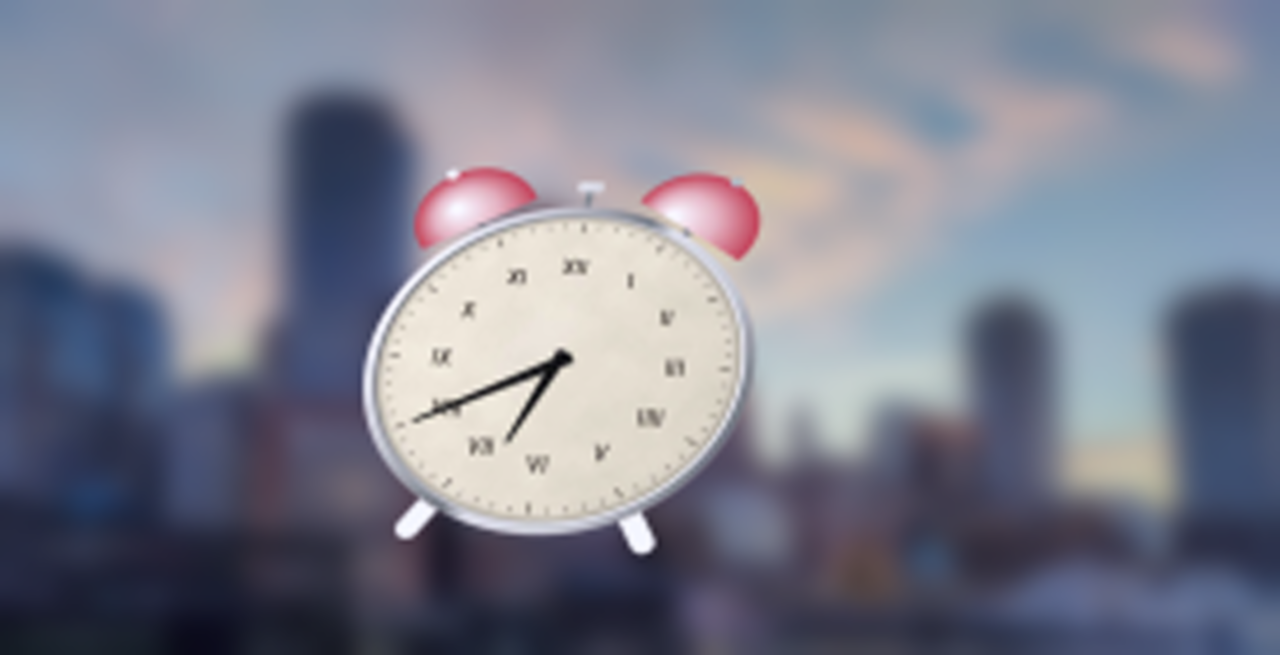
6:40
